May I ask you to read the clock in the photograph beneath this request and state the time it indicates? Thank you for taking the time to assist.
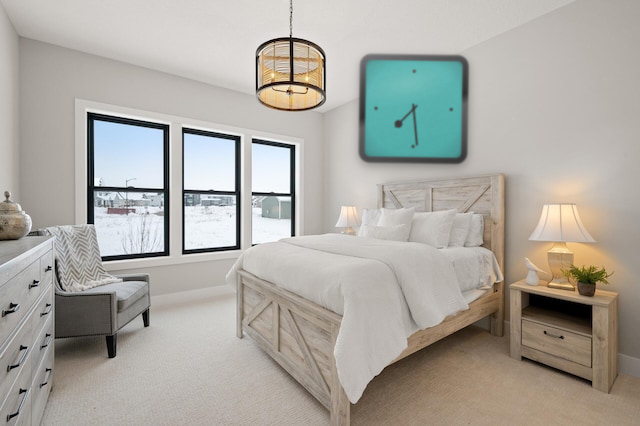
7:29
